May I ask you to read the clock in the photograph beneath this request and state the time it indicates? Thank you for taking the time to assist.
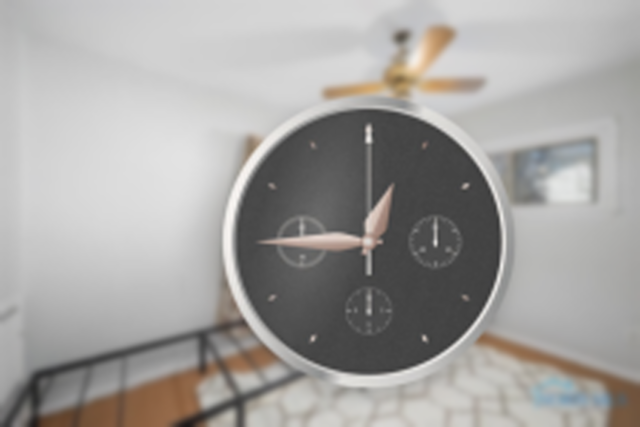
12:45
